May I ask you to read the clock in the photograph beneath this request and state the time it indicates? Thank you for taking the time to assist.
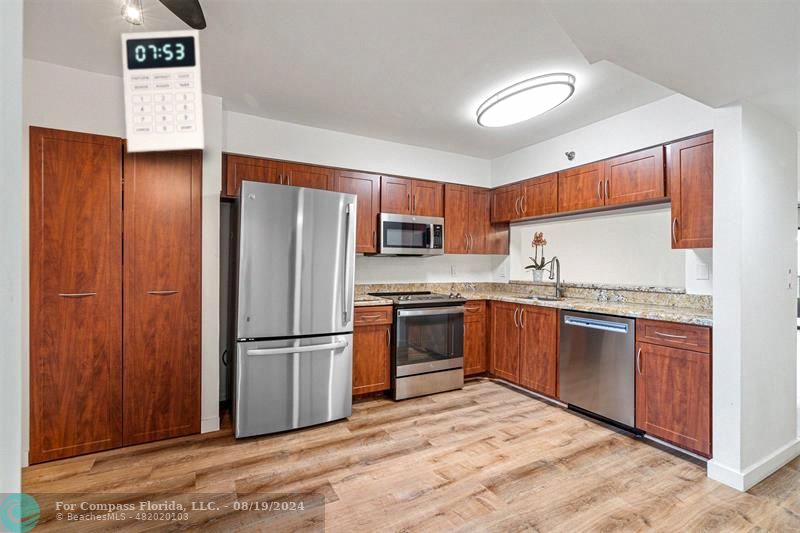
7:53
